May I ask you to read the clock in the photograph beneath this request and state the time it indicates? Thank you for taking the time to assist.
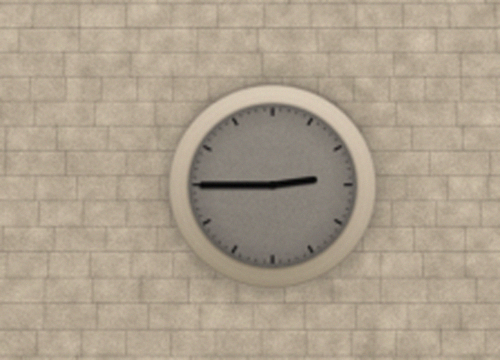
2:45
